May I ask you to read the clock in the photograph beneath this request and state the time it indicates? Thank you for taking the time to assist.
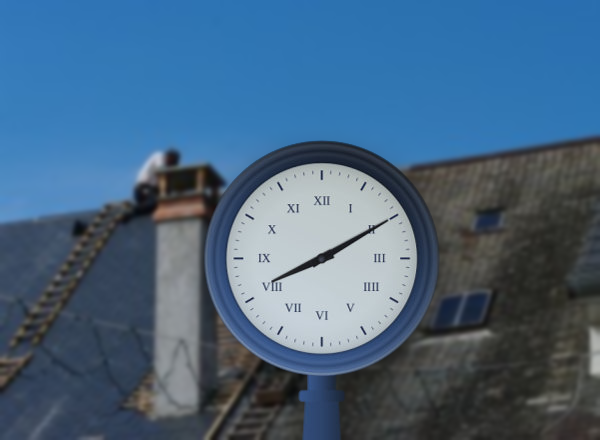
8:10
